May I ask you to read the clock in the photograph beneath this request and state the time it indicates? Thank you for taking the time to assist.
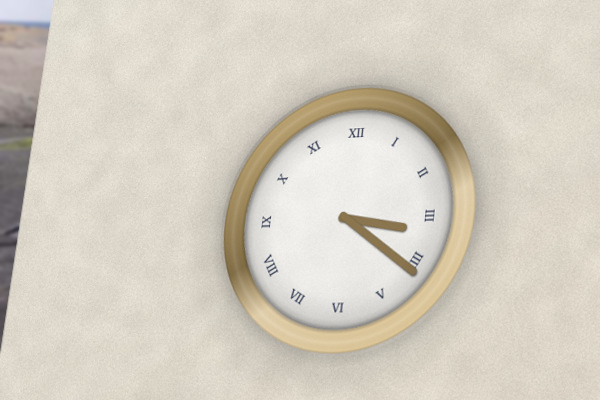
3:21
